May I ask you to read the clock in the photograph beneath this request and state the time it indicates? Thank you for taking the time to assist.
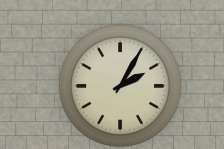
2:05
